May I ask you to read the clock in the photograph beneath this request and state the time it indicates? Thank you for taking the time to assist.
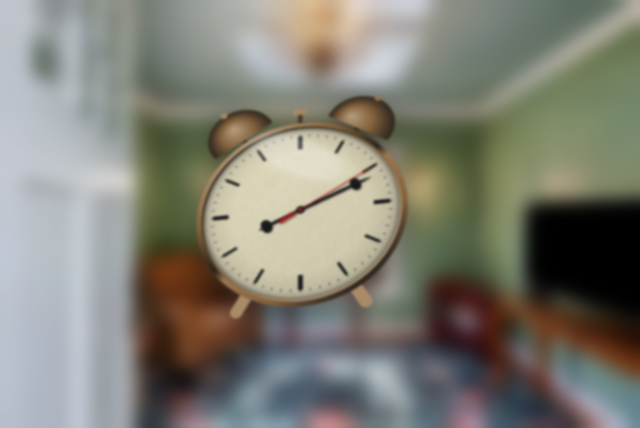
8:11:10
